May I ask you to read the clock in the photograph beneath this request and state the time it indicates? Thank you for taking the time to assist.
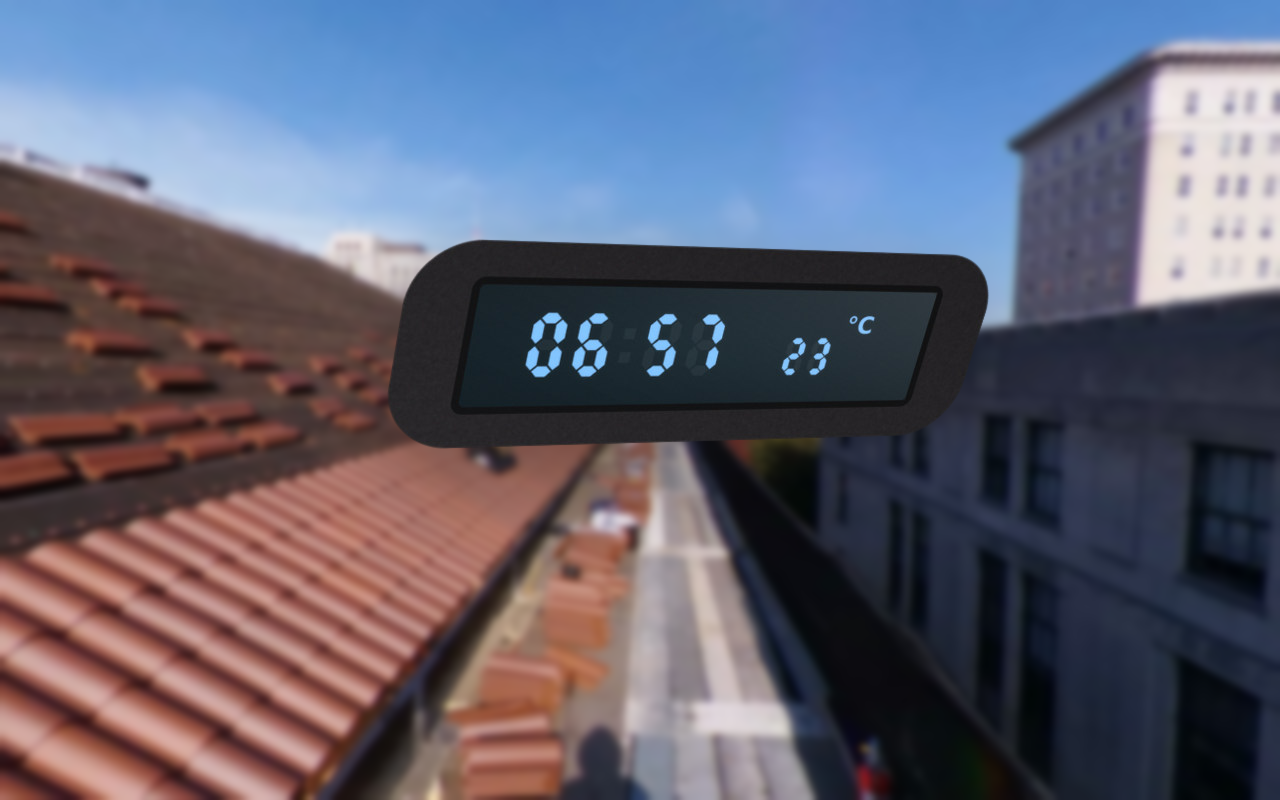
6:57
